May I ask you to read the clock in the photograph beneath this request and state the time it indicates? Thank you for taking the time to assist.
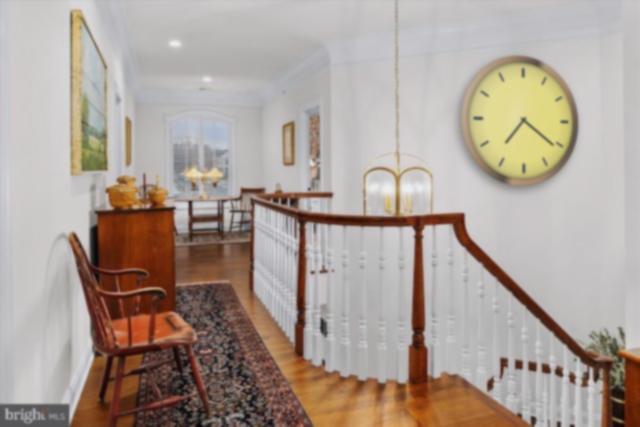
7:21
